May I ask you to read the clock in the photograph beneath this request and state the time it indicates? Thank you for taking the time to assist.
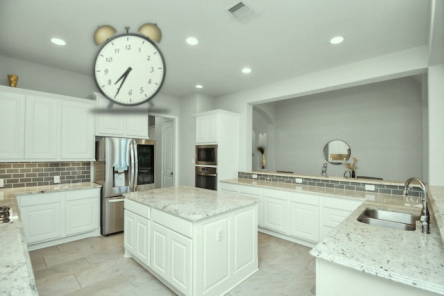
7:35
